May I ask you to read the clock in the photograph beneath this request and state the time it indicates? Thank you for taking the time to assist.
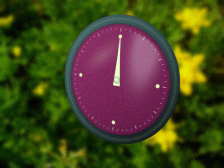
12:00
